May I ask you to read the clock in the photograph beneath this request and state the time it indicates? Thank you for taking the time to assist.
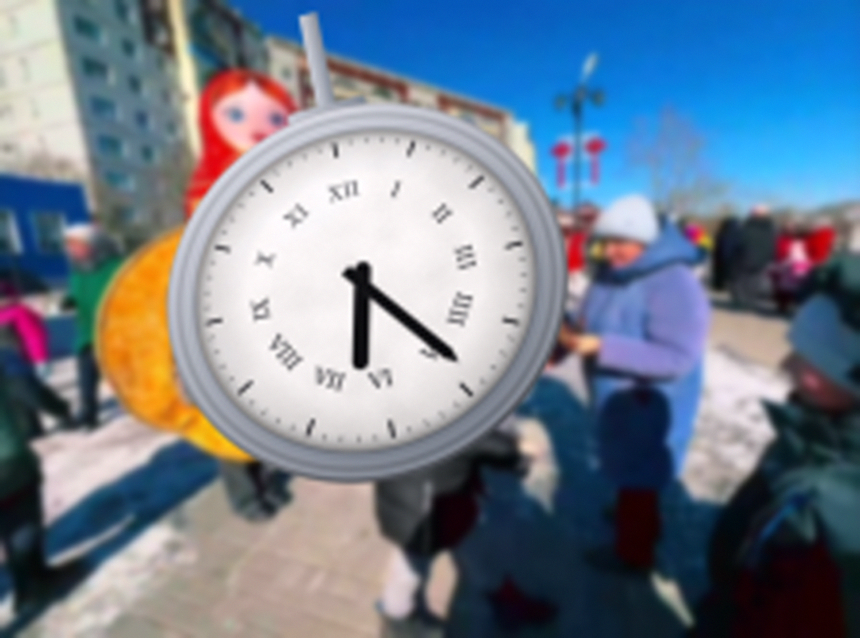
6:24
